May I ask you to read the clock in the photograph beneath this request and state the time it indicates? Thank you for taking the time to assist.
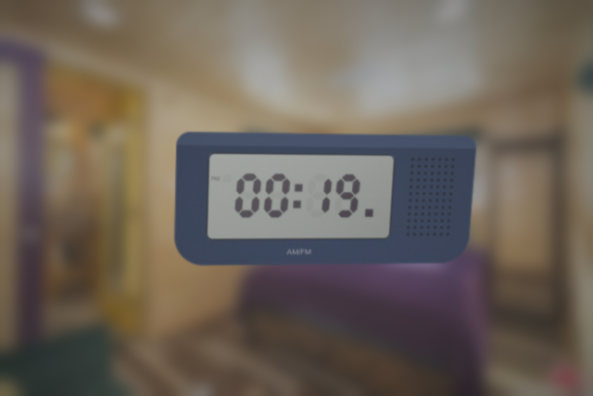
0:19
